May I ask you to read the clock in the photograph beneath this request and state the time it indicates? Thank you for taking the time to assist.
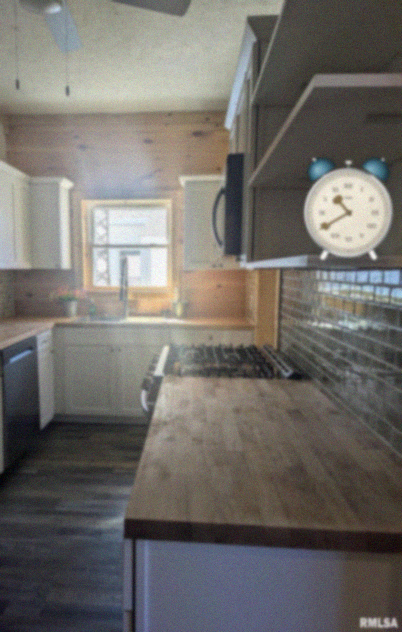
10:40
